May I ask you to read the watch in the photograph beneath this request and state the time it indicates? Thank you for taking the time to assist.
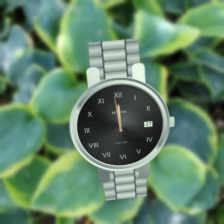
11:59
